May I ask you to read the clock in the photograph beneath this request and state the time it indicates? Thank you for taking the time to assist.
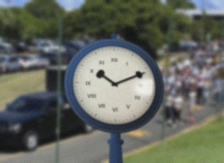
10:11
